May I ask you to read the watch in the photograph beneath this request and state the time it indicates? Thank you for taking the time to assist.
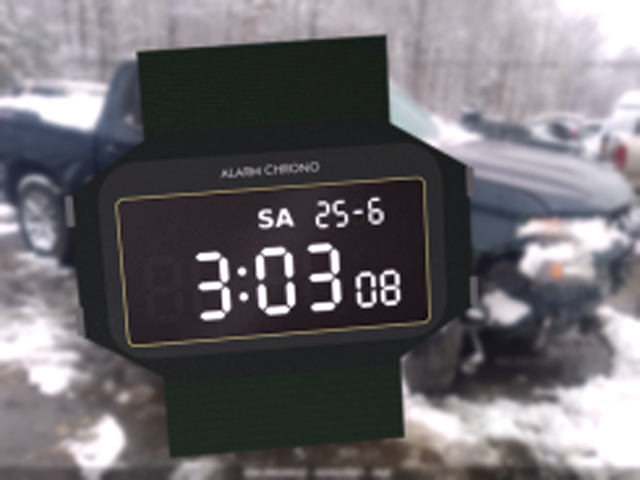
3:03:08
